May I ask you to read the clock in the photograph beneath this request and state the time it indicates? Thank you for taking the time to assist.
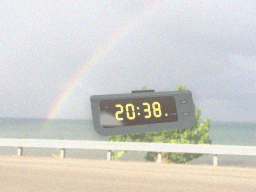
20:38
